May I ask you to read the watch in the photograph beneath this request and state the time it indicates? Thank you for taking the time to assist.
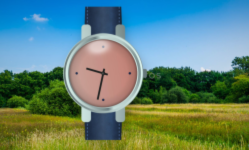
9:32
